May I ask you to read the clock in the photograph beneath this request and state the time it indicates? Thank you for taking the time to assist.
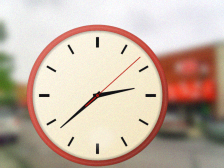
2:38:08
